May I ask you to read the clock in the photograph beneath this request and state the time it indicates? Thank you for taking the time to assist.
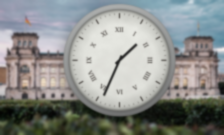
1:34
